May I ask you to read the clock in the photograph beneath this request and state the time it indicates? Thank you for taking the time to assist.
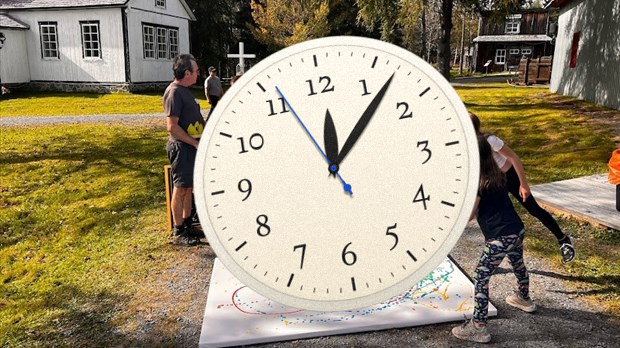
12:06:56
